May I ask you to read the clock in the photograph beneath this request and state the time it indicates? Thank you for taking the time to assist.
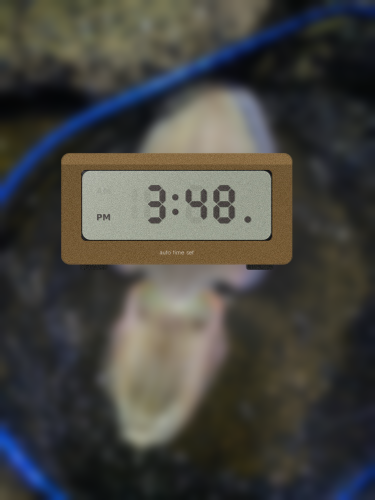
3:48
